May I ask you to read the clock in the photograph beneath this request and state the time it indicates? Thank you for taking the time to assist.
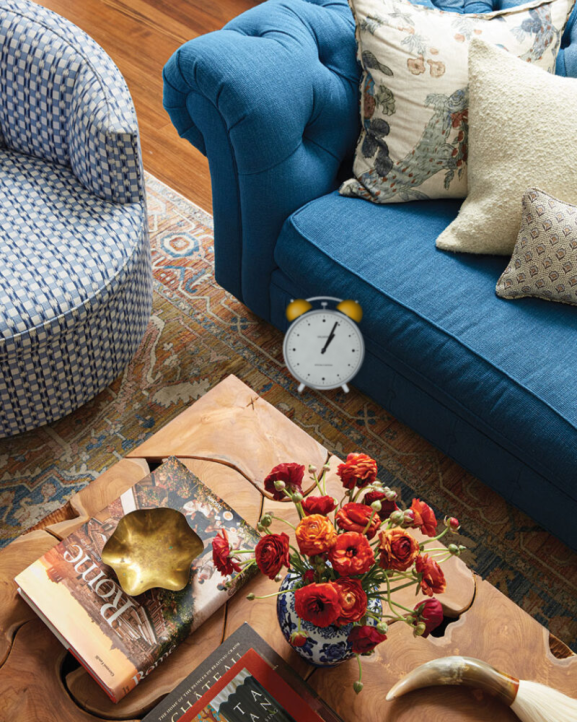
1:04
